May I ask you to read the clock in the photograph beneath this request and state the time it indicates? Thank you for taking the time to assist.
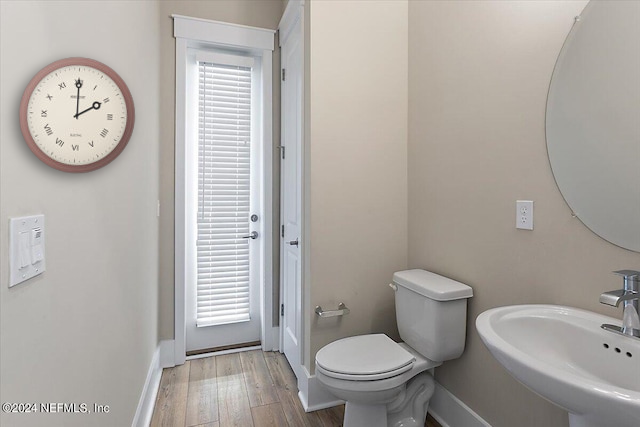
2:00
